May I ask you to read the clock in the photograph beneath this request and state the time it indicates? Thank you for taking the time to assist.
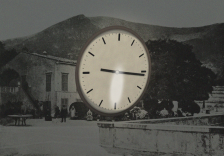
9:16
